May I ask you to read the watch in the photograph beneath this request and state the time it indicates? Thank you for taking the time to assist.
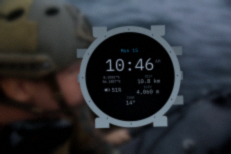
10:46
